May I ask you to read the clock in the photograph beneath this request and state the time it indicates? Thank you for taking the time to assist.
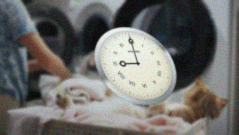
9:00
